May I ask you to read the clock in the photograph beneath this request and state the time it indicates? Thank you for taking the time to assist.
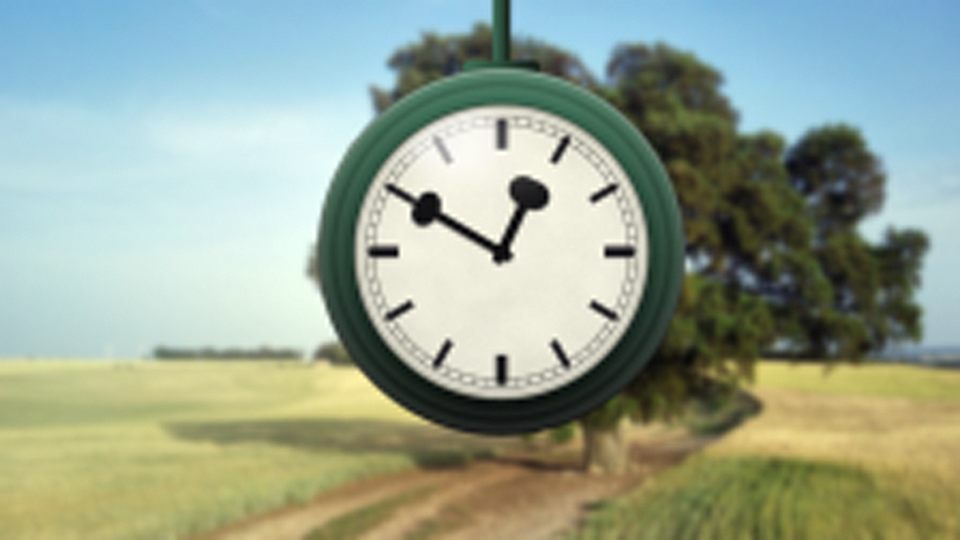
12:50
